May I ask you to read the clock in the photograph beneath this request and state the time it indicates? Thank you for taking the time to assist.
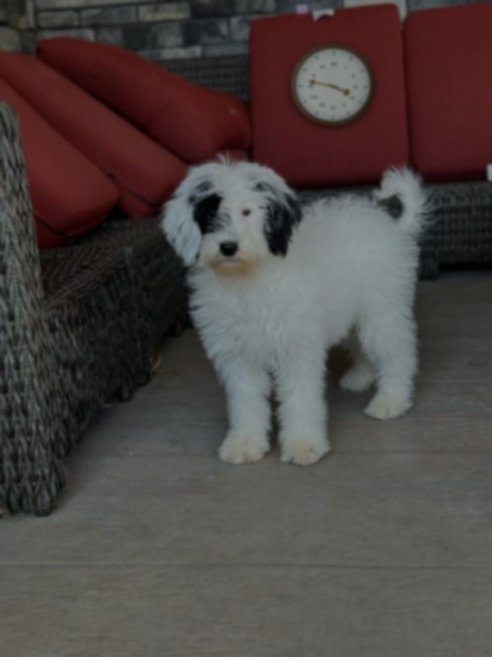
3:47
